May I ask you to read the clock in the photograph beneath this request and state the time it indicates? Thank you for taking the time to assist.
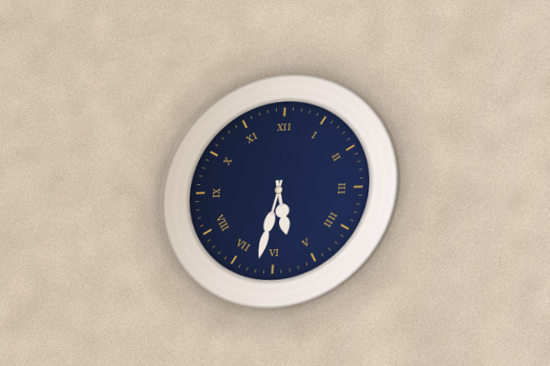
5:32
